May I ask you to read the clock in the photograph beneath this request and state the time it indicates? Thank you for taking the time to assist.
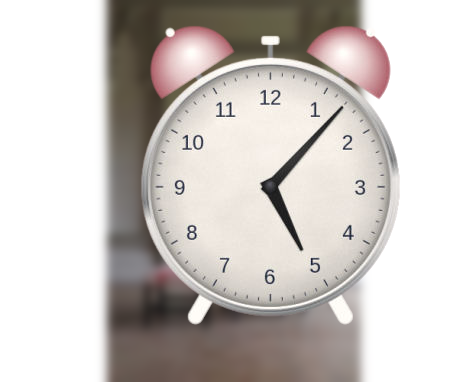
5:07
